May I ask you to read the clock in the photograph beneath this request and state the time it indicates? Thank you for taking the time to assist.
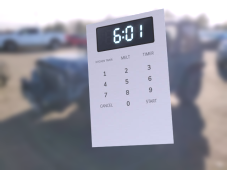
6:01
